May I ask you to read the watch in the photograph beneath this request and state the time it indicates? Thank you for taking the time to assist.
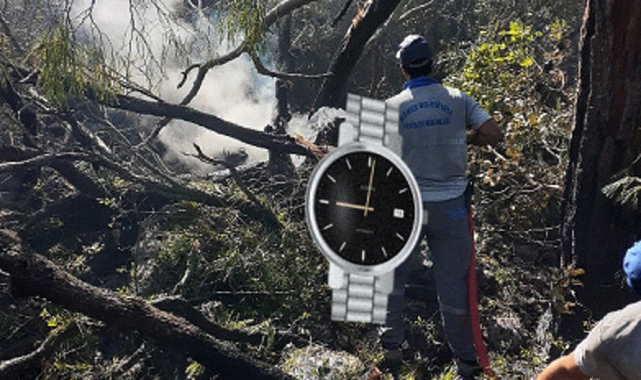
9:01
